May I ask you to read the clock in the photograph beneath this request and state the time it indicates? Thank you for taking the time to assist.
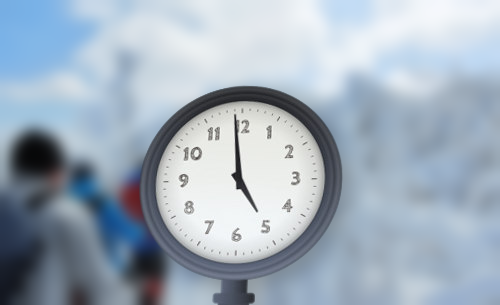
4:59
